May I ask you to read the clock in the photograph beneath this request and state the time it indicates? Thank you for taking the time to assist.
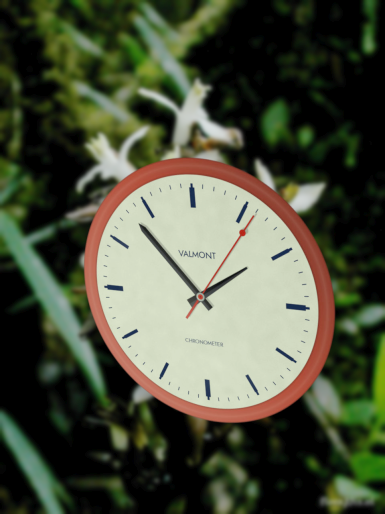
1:53:06
